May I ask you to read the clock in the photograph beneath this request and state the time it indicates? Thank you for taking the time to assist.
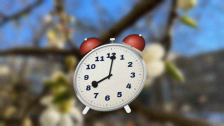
8:01
